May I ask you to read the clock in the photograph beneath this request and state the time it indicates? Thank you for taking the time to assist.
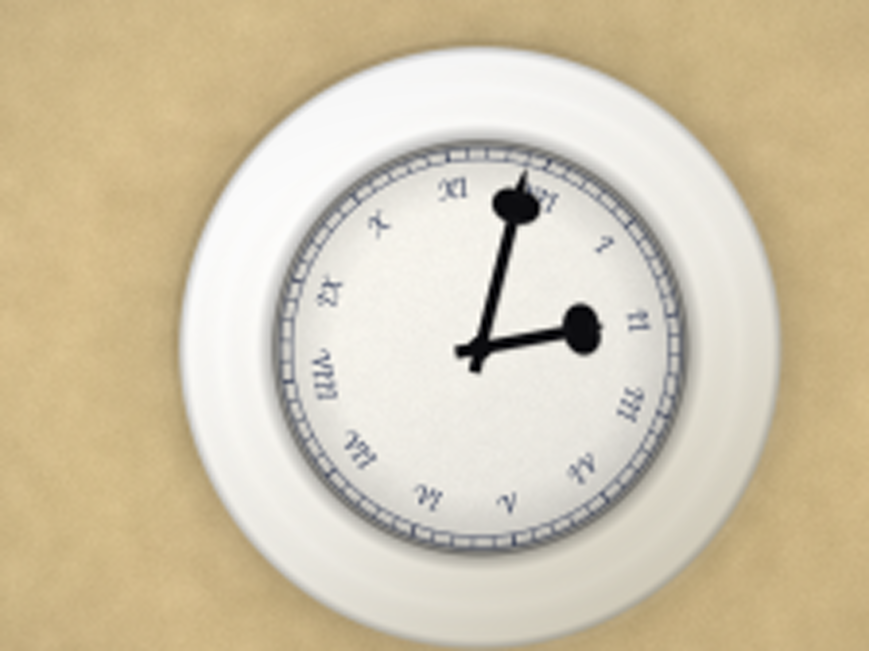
1:59
